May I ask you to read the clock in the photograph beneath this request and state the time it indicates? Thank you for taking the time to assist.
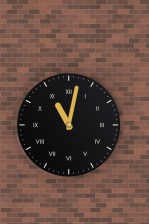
11:02
